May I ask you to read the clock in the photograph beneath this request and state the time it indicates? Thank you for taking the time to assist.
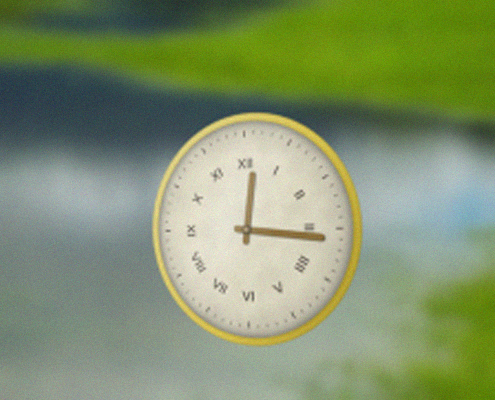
12:16
